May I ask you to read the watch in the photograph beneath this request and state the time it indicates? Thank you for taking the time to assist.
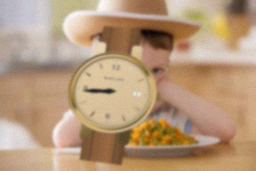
8:44
